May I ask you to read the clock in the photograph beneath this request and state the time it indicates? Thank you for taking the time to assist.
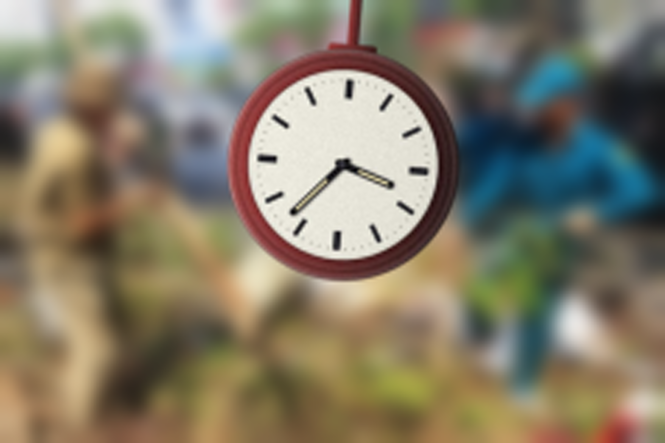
3:37
